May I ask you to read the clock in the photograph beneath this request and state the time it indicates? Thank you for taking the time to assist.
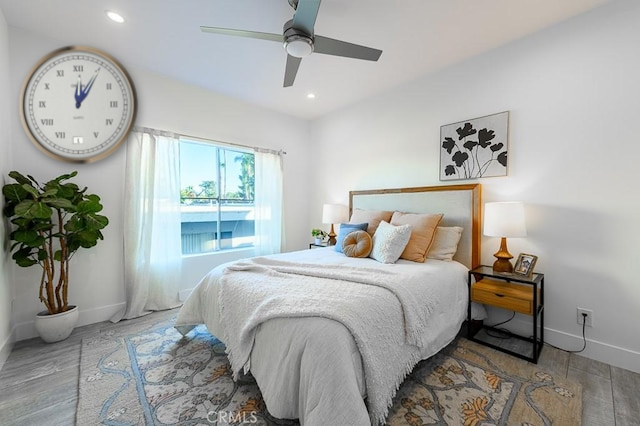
12:05
